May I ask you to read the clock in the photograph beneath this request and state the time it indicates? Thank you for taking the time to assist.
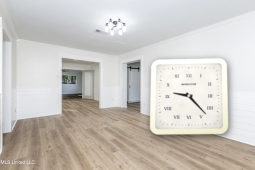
9:23
